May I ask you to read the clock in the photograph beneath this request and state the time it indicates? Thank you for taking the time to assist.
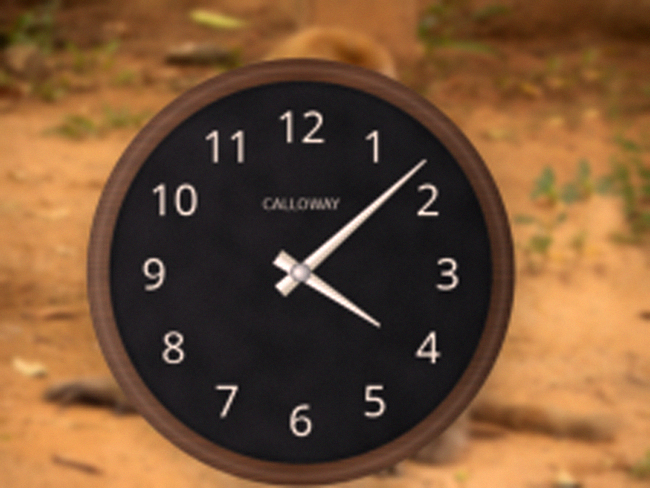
4:08
